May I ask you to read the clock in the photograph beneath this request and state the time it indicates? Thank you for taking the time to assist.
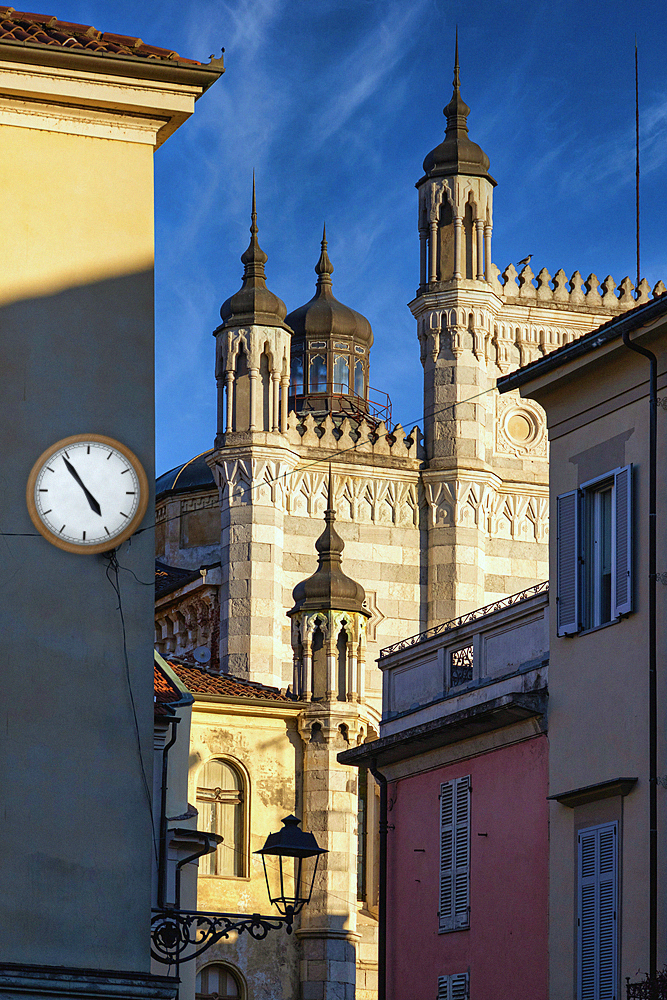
4:54
